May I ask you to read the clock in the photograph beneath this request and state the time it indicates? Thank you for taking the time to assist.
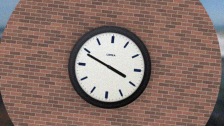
3:49
